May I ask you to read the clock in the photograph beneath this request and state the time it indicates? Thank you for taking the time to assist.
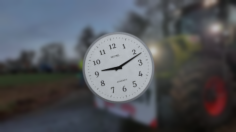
9:12
